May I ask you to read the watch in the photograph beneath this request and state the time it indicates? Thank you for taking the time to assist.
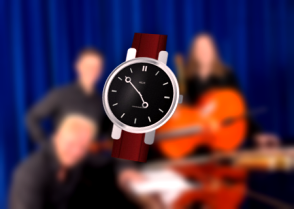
4:52
